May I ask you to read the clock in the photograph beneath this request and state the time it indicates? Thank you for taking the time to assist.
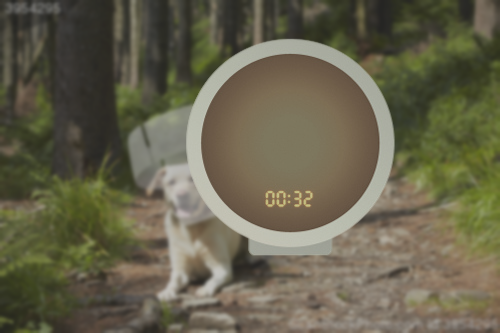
0:32
